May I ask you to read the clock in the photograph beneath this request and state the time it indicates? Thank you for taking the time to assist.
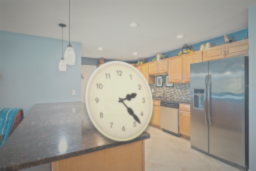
2:23
